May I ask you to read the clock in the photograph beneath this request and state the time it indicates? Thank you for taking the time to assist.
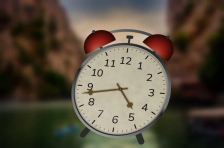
4:43
